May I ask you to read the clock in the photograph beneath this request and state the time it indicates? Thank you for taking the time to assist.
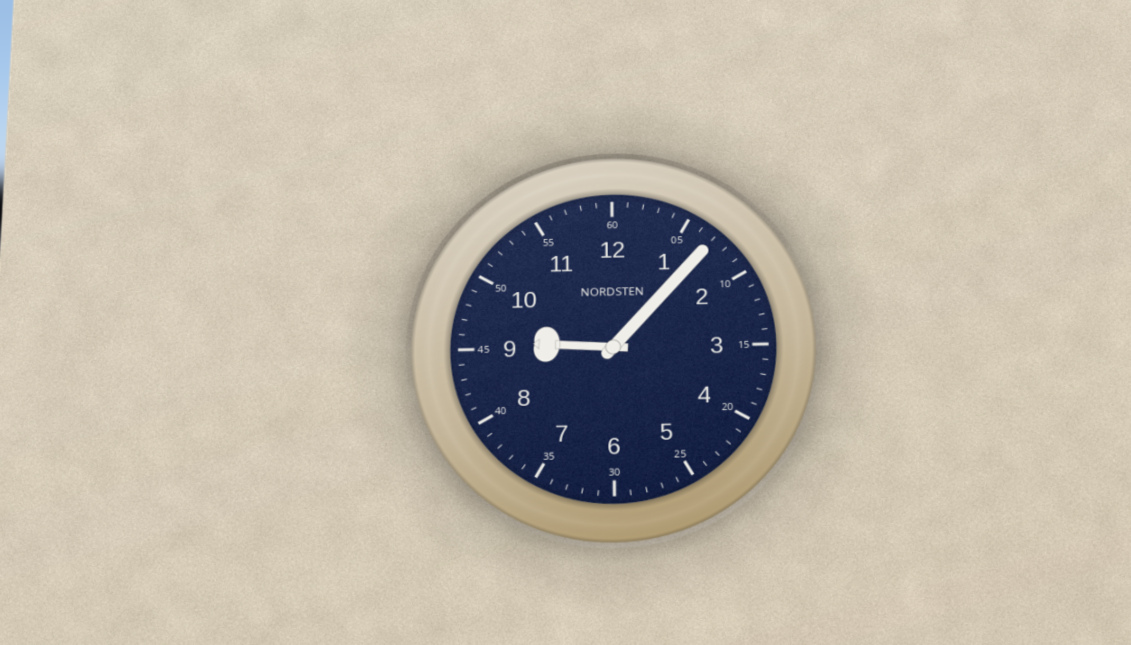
9:07
